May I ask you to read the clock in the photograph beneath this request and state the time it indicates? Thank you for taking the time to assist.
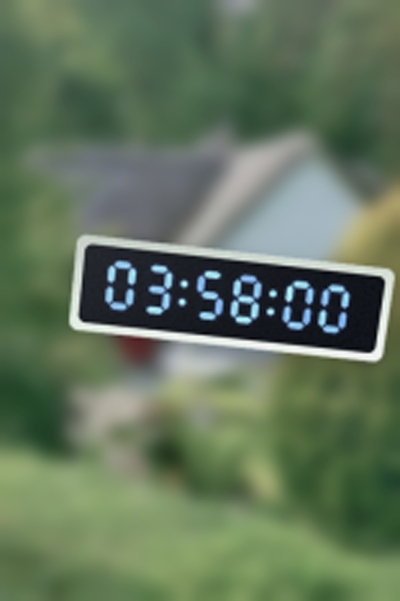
3:58:00
